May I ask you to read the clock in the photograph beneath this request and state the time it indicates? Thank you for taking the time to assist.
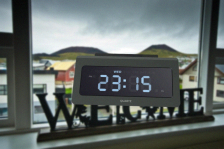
23:15
